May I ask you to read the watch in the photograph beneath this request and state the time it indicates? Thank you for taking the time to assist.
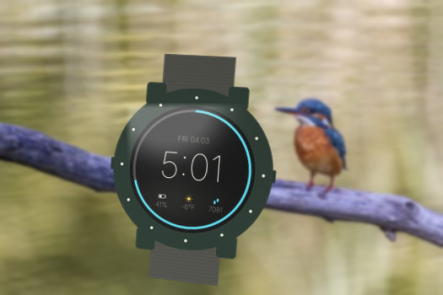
5:01
